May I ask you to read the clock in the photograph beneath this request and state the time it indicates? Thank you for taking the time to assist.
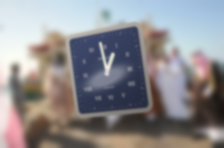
12:59
